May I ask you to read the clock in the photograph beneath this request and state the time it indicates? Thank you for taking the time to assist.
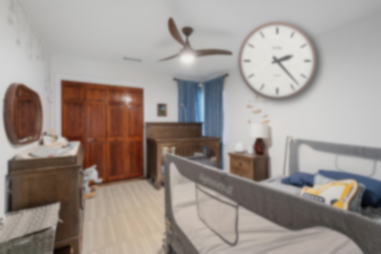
2:23
